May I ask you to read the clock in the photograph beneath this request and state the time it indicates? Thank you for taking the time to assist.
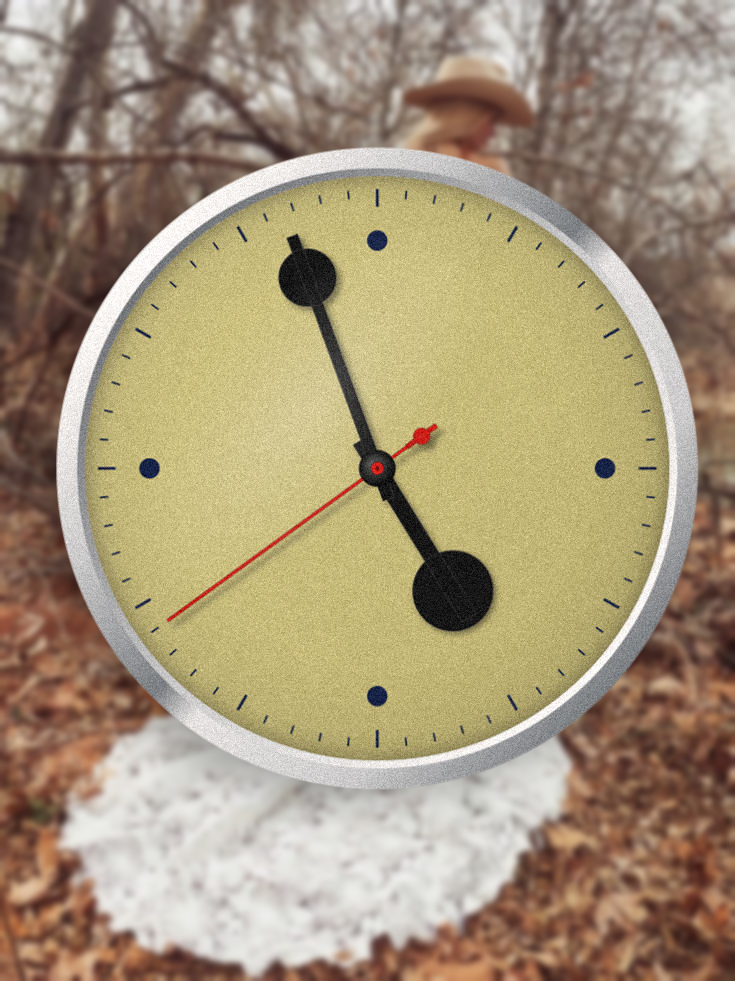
4:56:39
